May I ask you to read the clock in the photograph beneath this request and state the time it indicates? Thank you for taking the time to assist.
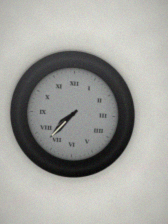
7:37
